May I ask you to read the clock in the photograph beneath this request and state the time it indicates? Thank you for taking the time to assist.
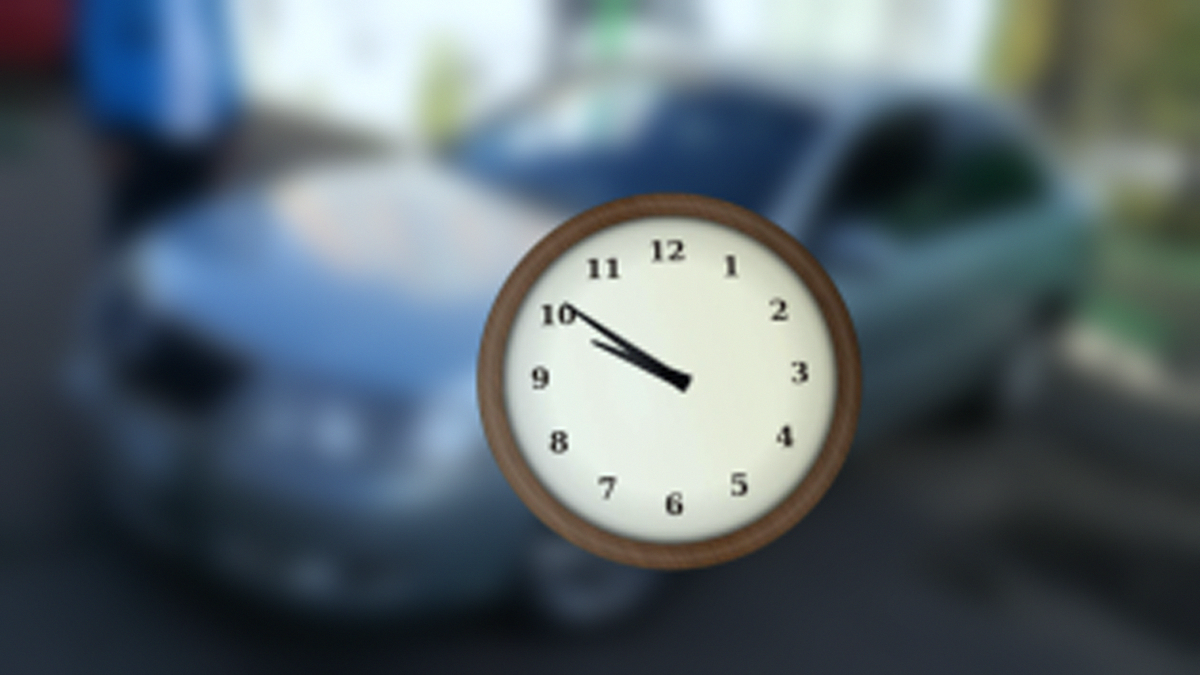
9:51
